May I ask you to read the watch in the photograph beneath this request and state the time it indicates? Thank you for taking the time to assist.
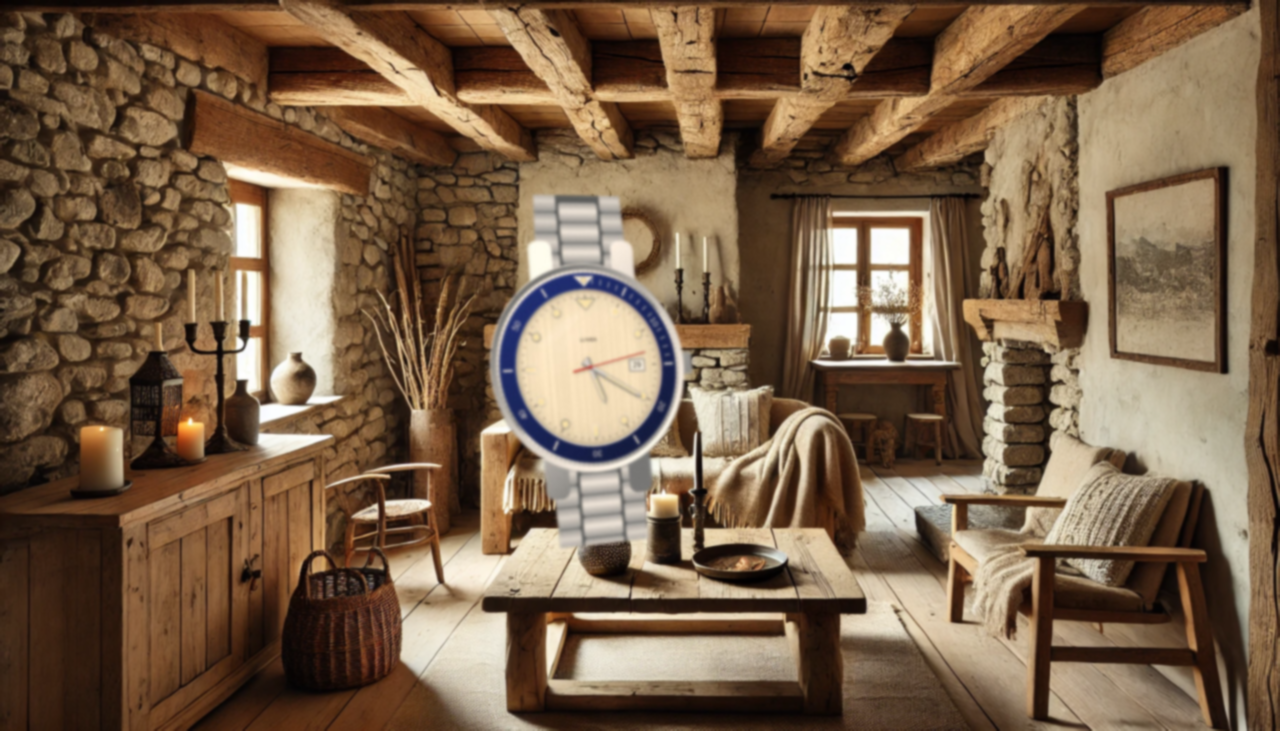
5:20:13
